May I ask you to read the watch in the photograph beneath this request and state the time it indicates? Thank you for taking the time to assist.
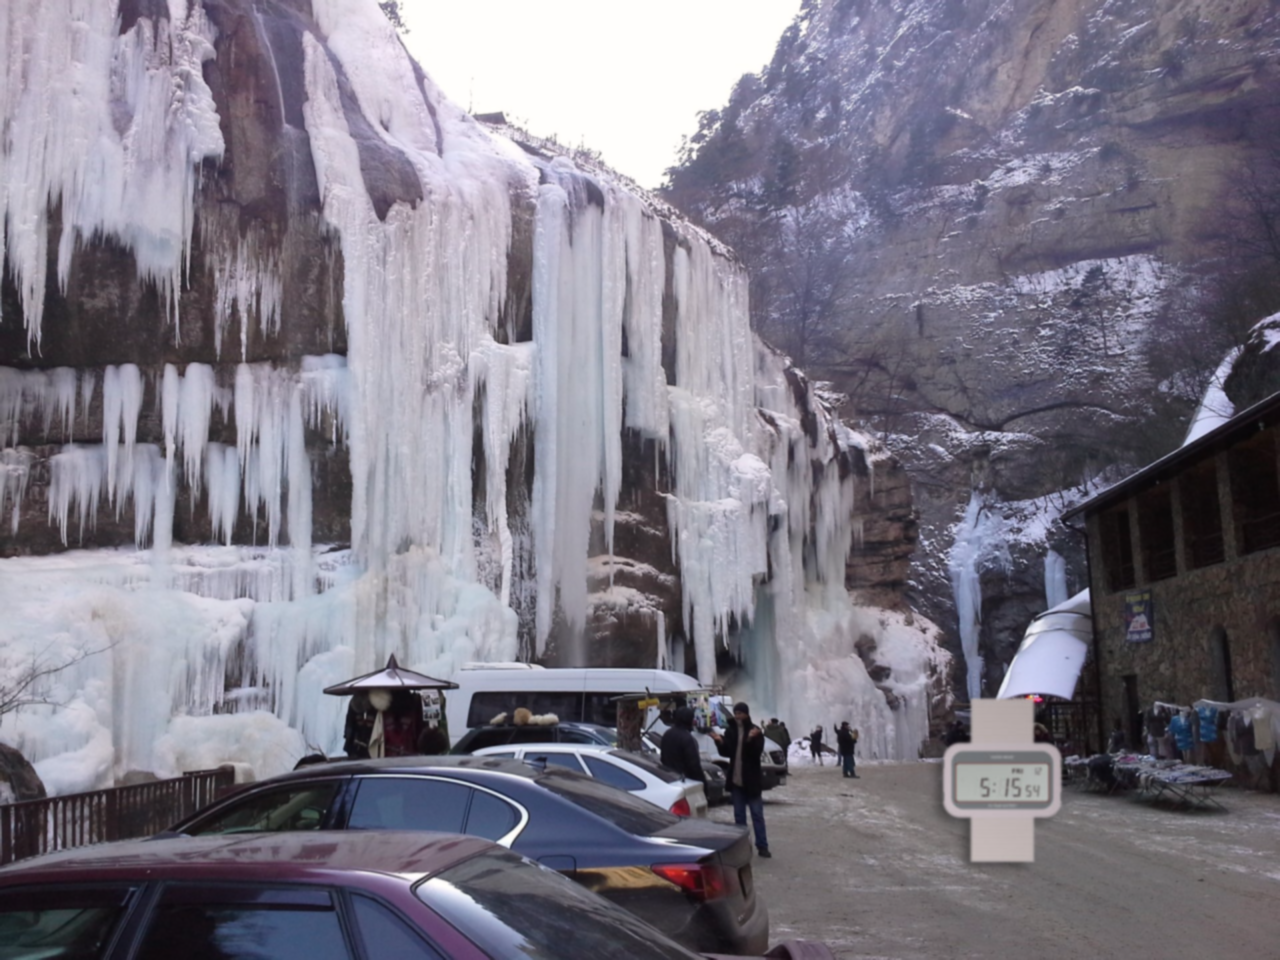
5:15
